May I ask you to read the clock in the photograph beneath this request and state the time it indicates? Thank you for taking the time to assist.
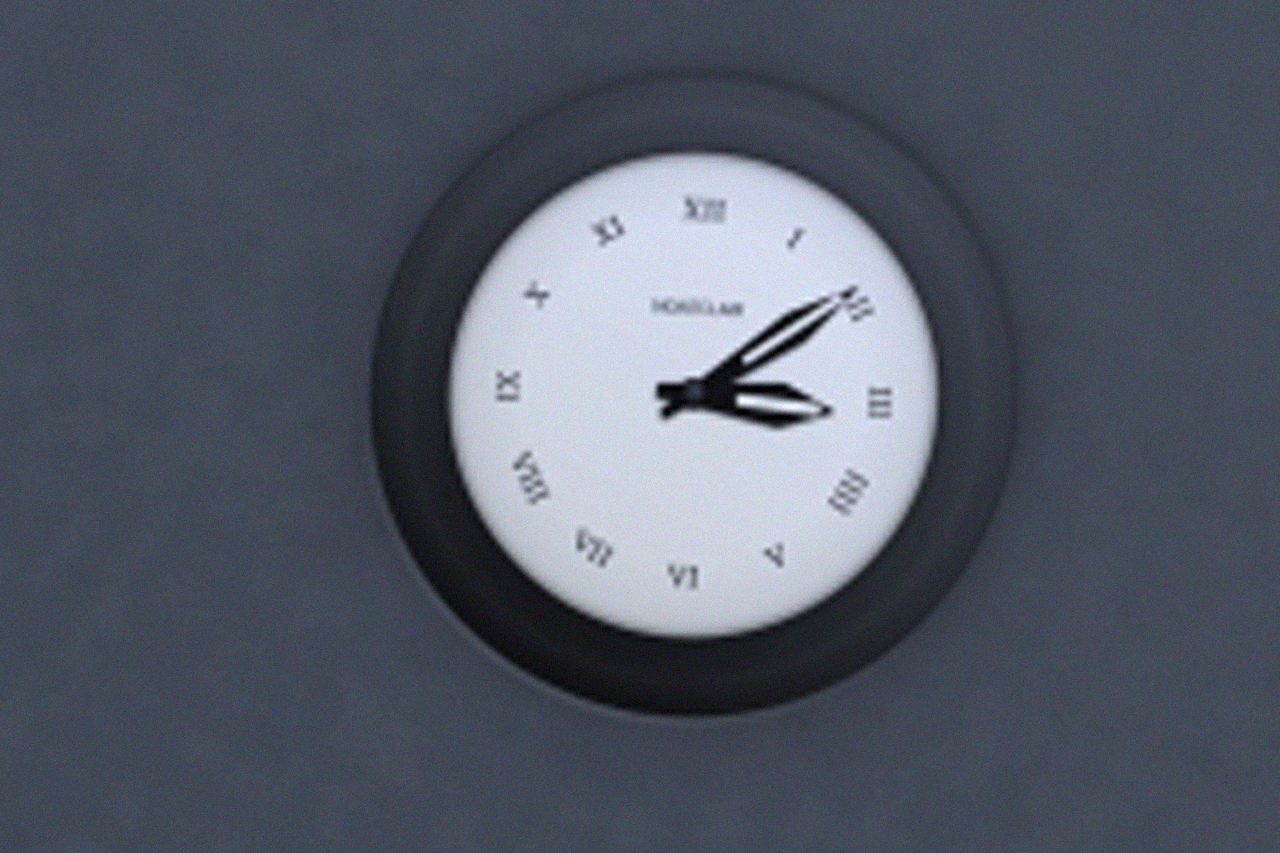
3:09
